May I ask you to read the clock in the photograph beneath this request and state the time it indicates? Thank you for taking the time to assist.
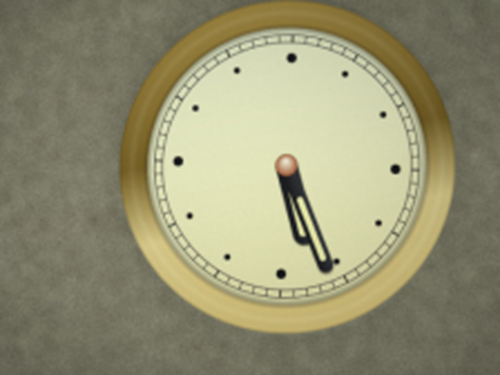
5:26
